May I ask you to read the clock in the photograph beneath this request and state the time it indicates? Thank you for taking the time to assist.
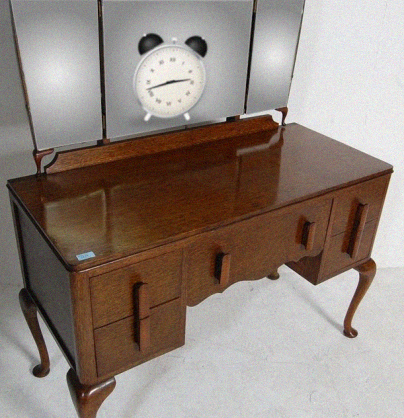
2:42
